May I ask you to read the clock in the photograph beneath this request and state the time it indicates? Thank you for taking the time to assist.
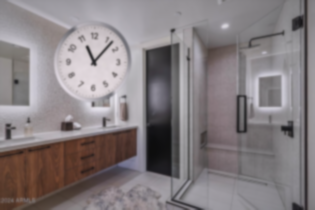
11:07
